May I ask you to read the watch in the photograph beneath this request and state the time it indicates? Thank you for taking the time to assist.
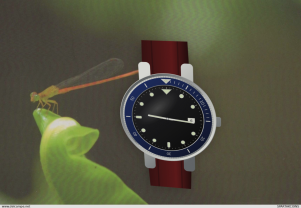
9:16
